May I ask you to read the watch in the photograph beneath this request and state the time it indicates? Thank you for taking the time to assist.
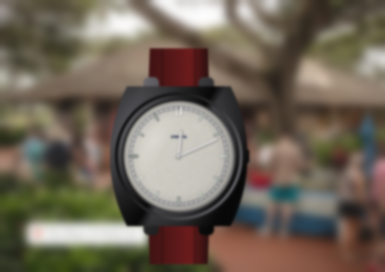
12:11
